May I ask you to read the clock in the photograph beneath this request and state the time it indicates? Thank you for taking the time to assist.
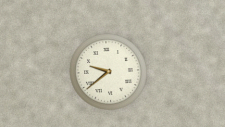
9:39
